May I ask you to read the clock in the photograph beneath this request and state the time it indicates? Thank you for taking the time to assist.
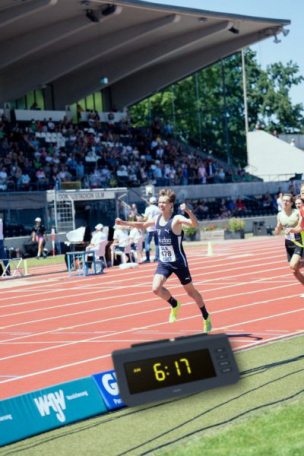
6:17
